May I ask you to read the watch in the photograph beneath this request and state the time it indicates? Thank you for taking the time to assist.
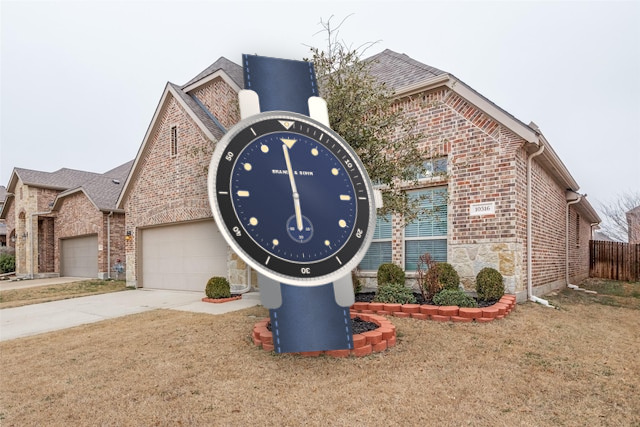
5:59
